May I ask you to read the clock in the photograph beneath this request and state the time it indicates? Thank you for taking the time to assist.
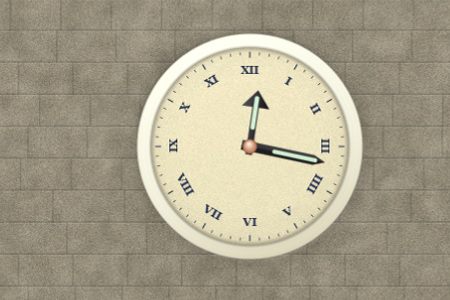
12:17
